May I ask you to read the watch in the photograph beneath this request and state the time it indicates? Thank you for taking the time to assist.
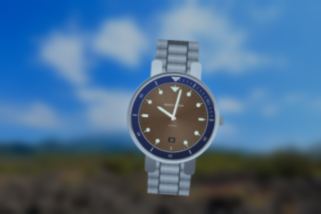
10:02
